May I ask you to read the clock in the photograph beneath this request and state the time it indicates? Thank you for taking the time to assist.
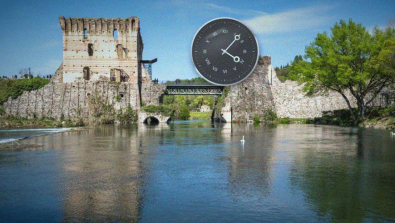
4:07
